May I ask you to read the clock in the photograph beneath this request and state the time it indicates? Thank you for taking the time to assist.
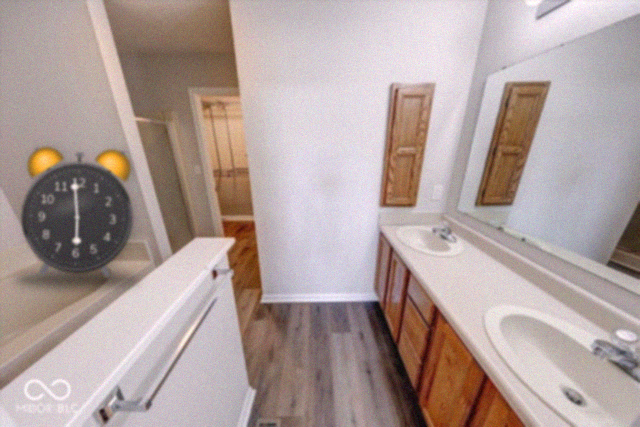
5:59
